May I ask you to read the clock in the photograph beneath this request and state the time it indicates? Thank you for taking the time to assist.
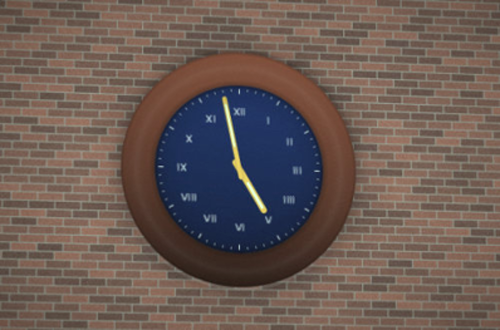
4:58
